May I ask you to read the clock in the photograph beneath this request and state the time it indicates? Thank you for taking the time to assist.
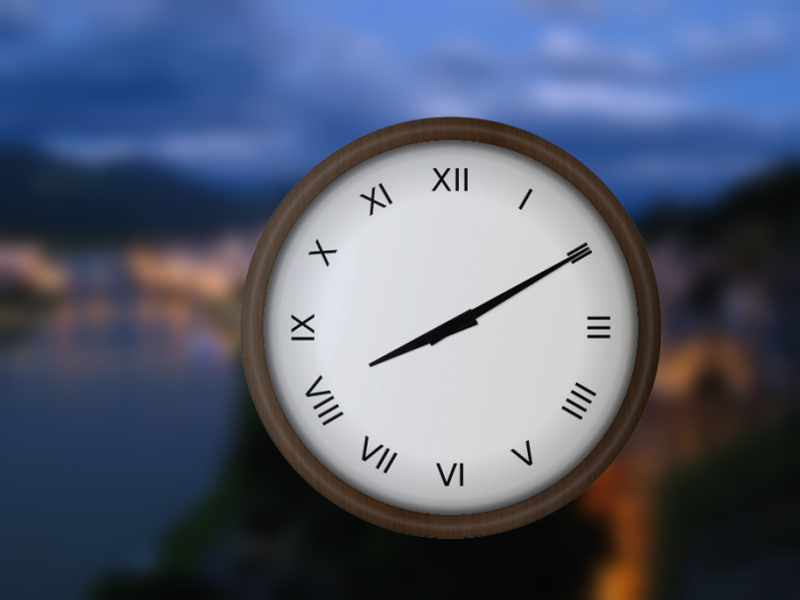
8:10
